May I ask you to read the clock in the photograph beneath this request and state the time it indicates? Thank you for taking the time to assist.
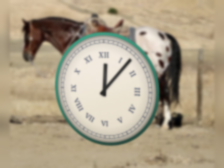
12:07
